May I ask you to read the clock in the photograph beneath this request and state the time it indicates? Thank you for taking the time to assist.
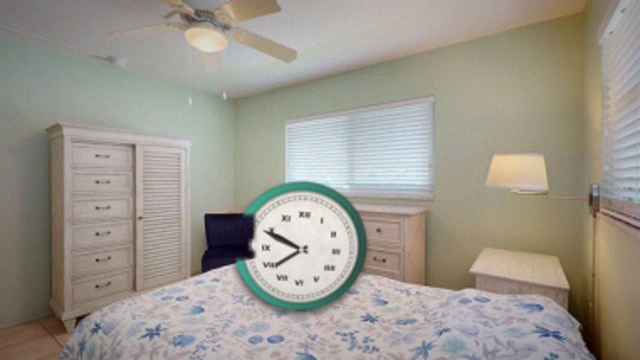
7:49
